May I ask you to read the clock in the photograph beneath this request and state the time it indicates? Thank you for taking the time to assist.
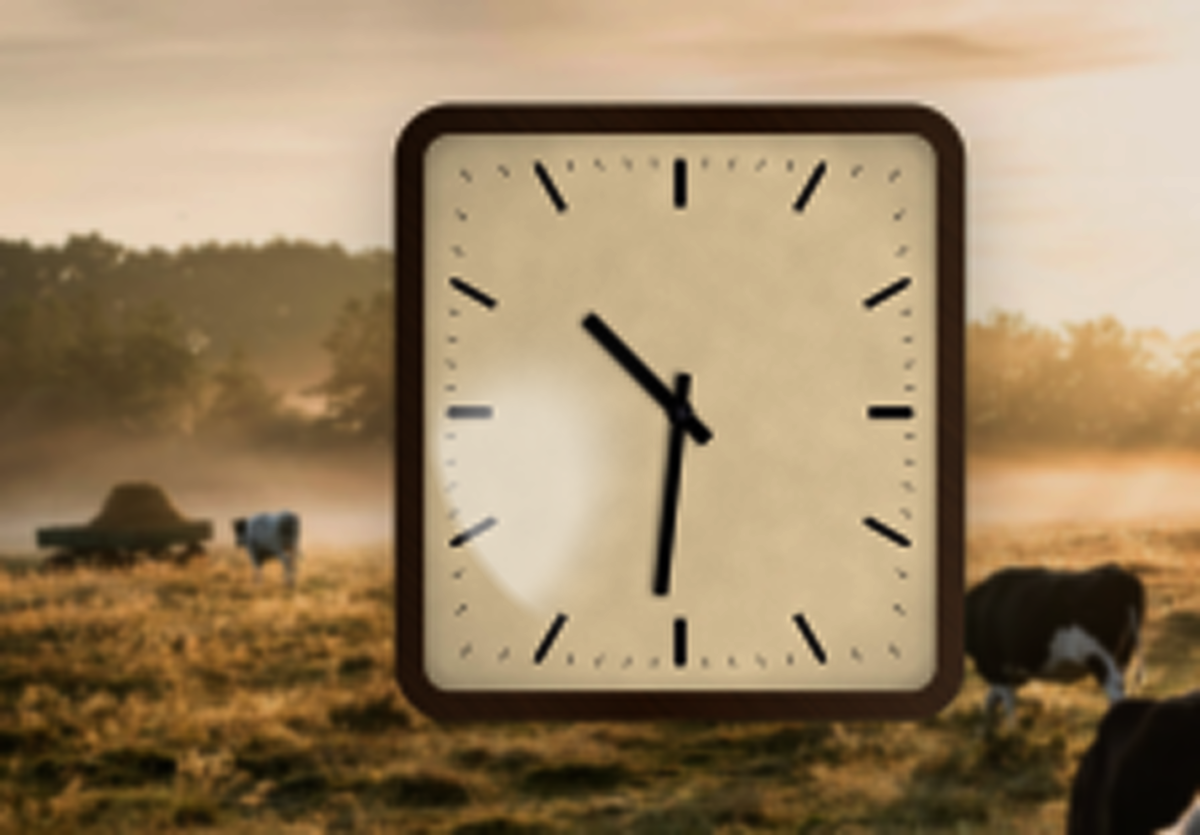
10:31
